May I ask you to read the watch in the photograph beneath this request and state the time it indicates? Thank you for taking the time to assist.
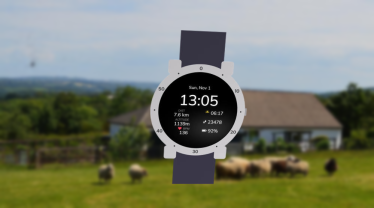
13:05
